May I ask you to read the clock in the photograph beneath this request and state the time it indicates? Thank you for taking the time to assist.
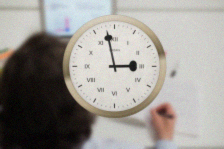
2:58
